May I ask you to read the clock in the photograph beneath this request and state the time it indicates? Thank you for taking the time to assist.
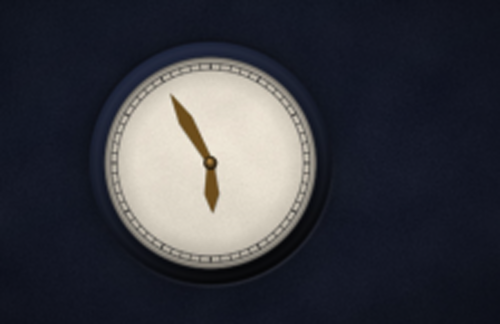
5:55
